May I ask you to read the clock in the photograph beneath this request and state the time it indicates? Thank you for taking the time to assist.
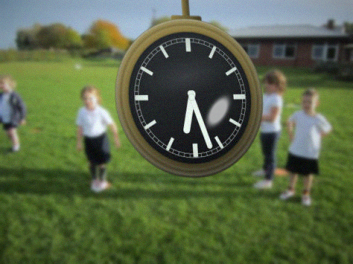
6:27
